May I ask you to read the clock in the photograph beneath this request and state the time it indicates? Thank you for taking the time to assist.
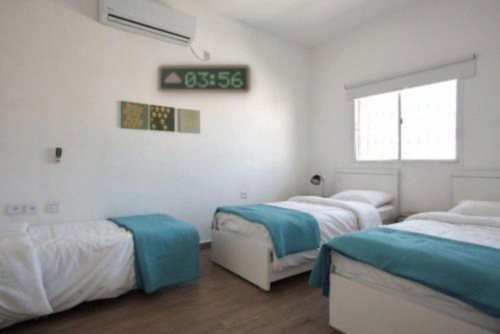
3:56
